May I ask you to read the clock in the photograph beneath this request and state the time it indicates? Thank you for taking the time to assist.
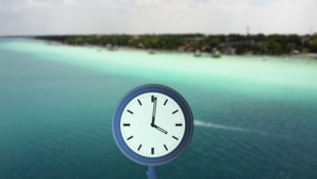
4:01
